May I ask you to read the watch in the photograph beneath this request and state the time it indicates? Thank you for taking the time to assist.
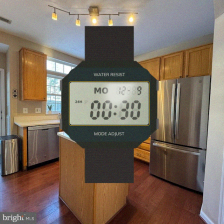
0:30
